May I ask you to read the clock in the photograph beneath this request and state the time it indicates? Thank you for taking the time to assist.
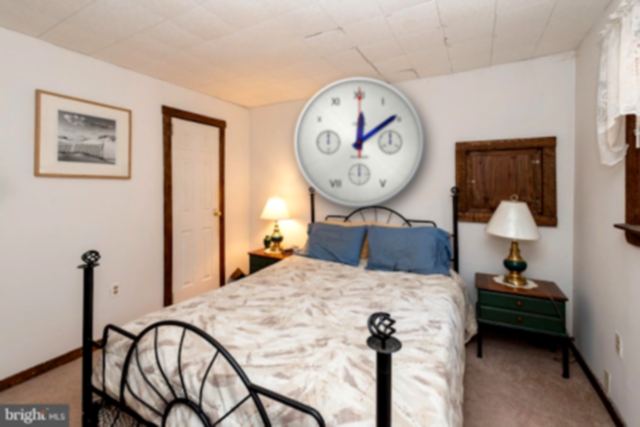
12:09
